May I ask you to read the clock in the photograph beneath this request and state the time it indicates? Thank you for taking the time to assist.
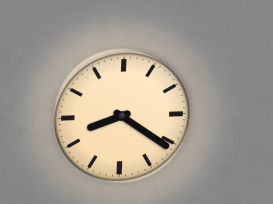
8:21
